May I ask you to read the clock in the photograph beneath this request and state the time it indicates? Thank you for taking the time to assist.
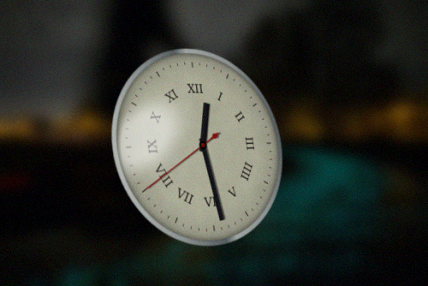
12:28:40
